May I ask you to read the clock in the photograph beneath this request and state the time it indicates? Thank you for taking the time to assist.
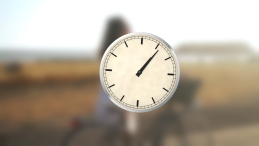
1:06
